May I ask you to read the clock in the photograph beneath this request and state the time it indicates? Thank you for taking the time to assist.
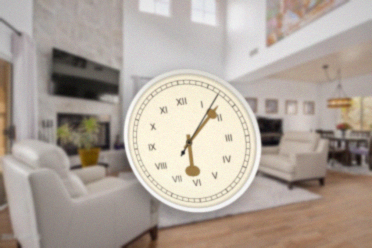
6:08:07
